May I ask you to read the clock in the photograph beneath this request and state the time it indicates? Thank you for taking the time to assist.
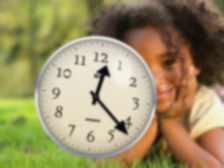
12:22
